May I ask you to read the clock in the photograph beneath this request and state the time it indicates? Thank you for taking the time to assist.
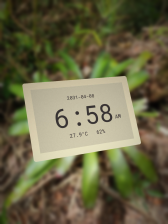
6:58
